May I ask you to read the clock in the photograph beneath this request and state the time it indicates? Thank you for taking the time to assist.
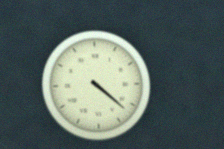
4:22
